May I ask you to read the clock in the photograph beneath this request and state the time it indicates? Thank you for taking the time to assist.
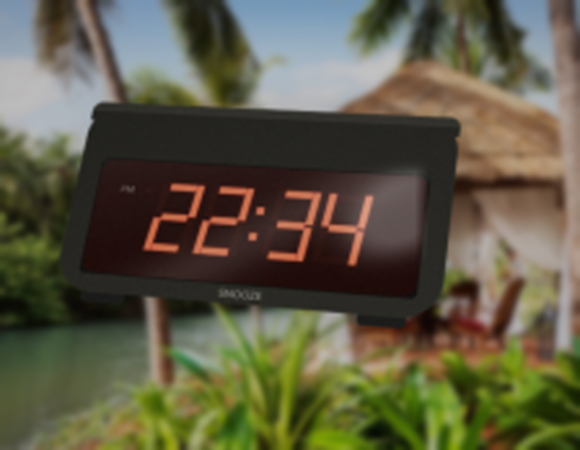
22:34
